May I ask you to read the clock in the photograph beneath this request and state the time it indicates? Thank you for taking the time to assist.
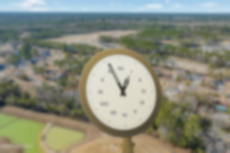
12:56
